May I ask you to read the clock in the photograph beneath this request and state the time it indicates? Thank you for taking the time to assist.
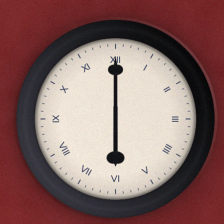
6:00
